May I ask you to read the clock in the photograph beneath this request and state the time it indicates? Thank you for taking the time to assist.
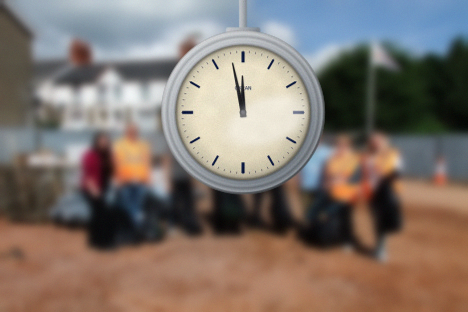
11:58
